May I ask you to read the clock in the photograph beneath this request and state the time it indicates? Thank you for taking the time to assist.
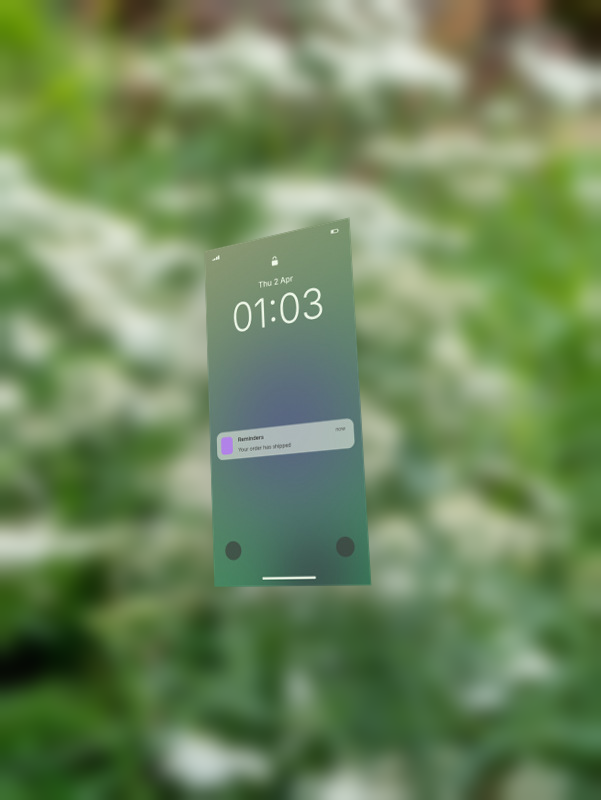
1:03
